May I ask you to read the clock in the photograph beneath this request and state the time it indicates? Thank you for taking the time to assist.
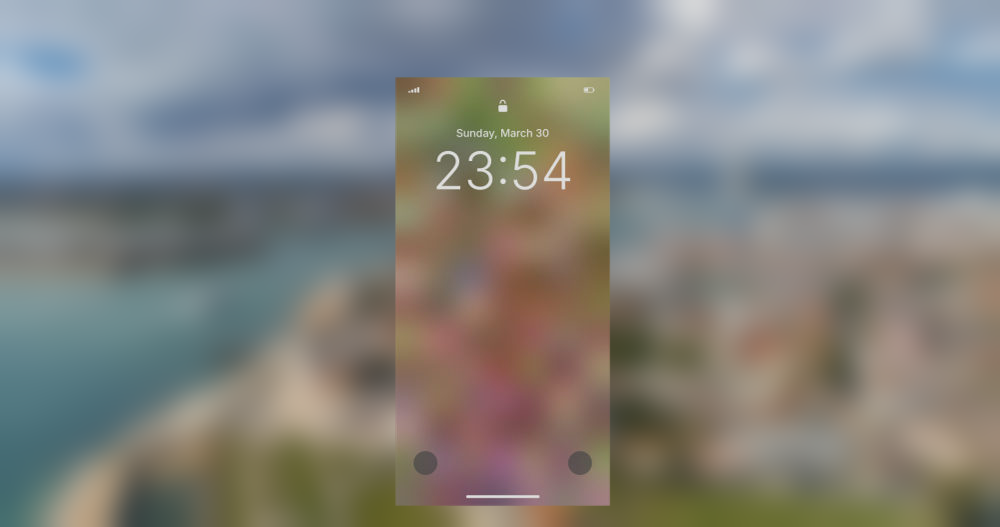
23:54
